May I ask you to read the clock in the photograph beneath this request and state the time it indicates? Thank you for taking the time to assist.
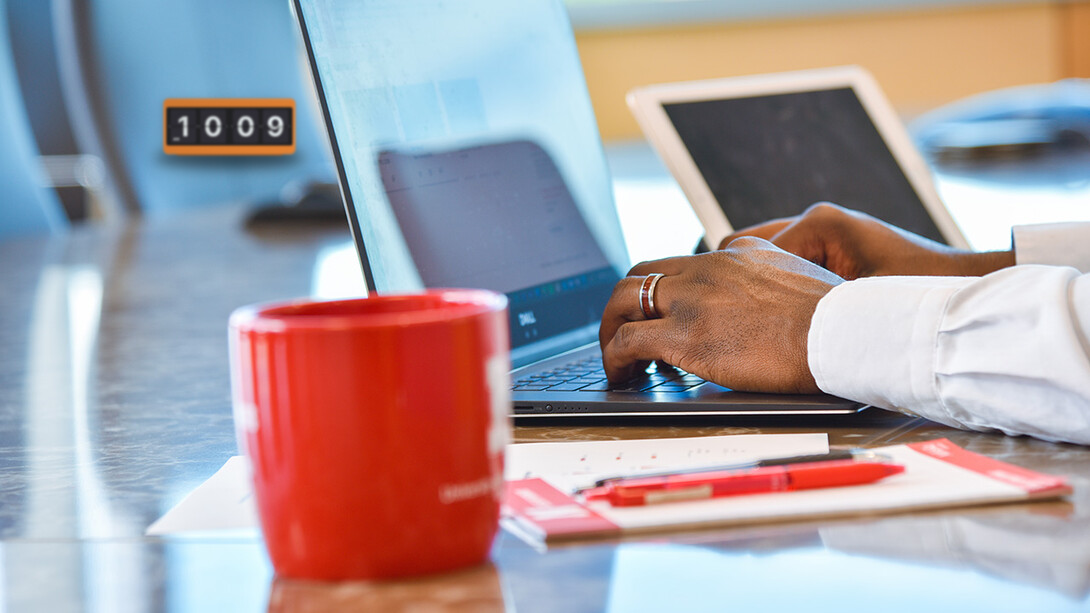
10:09
